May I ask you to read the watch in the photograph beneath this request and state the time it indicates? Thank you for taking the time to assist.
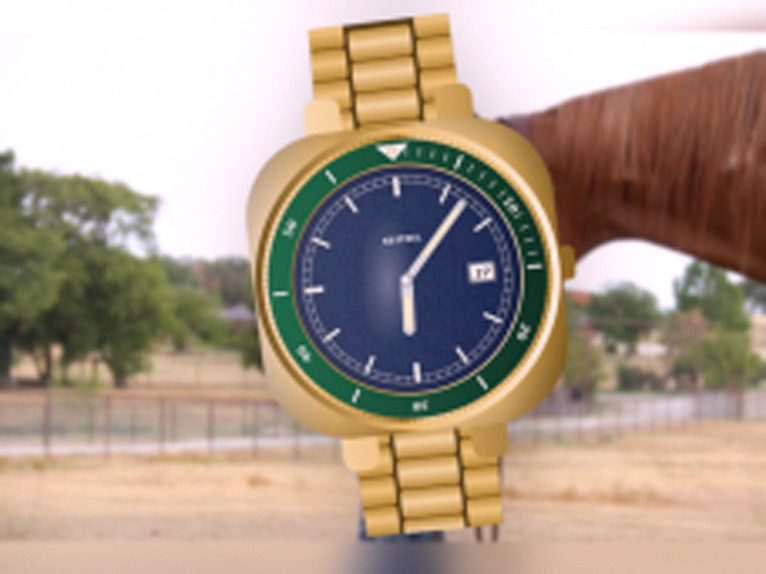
6:07
